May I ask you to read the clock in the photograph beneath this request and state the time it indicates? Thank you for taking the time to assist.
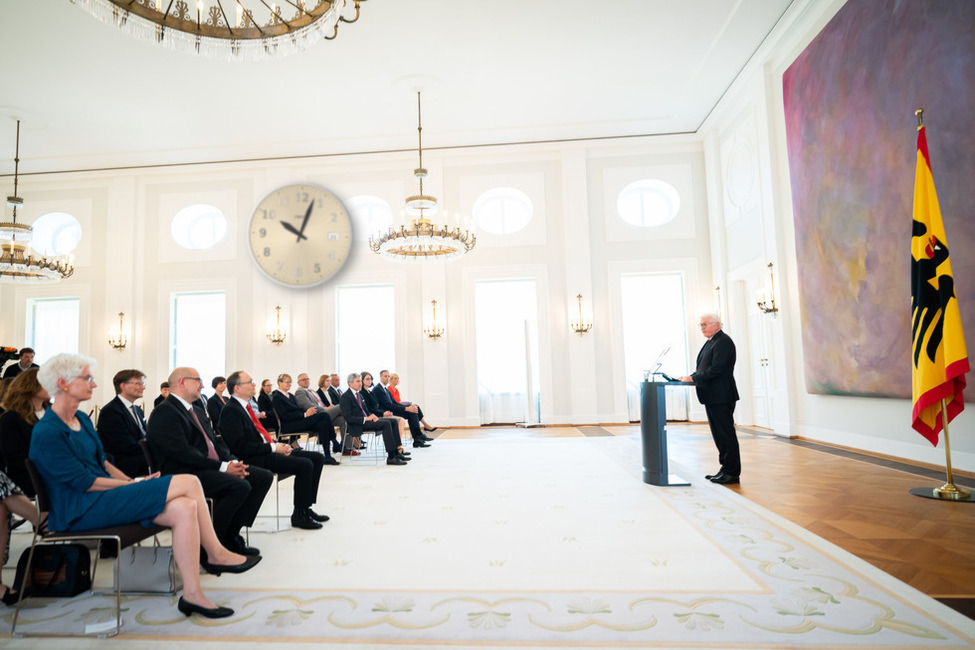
10:03
